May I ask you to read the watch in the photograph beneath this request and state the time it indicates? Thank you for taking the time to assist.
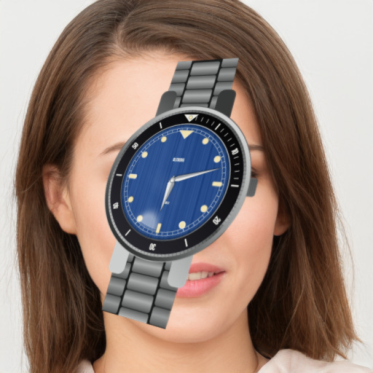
6:12
